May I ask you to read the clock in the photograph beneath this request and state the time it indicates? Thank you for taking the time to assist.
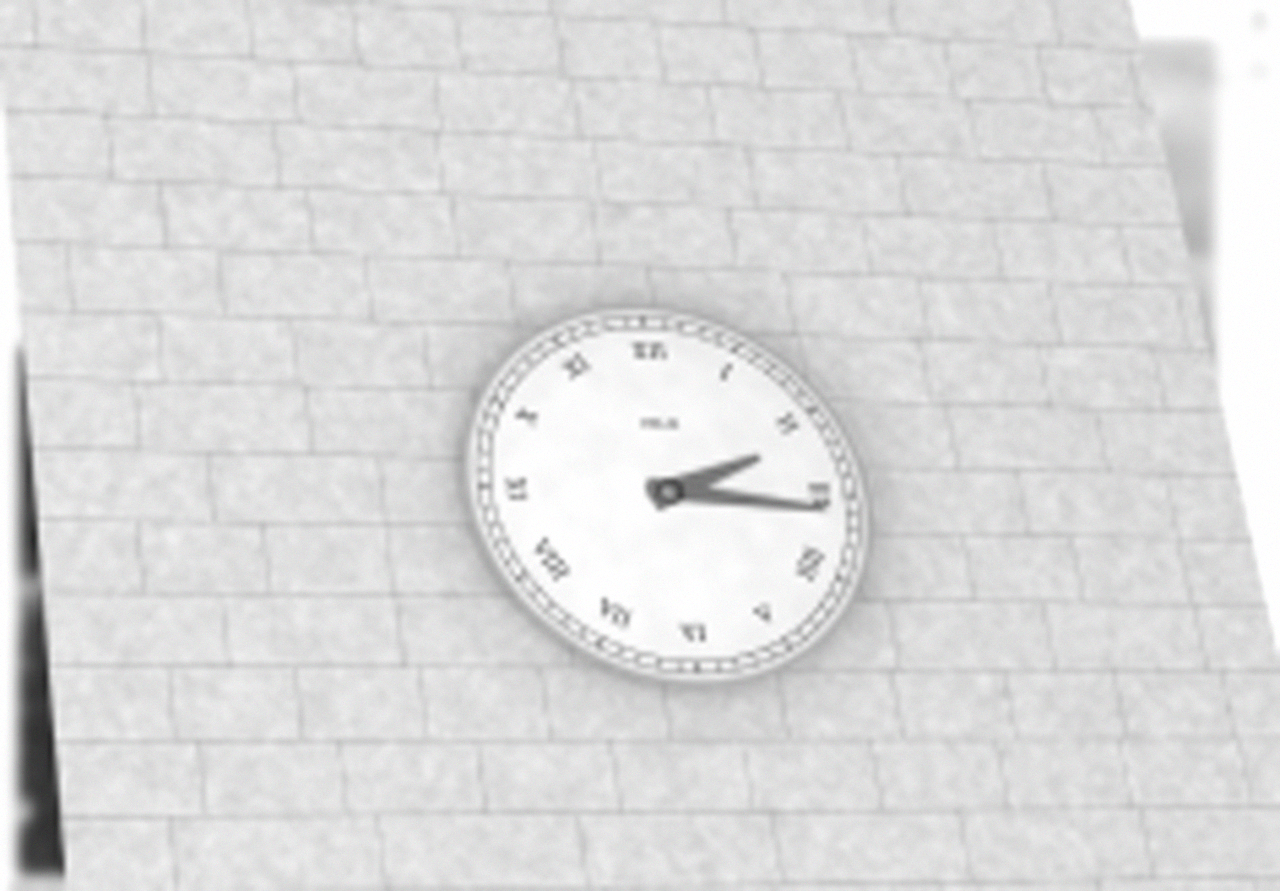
2:16
